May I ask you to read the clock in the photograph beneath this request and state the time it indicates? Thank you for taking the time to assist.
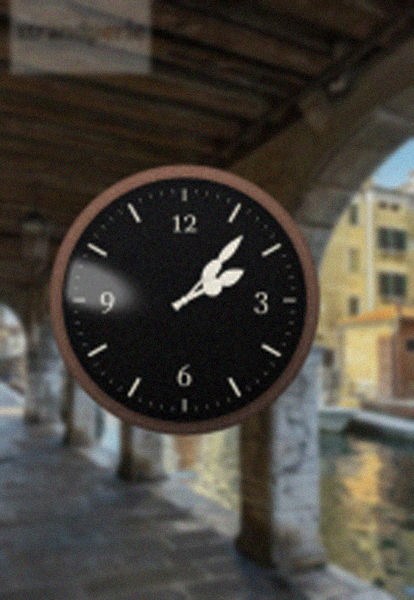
2:07
